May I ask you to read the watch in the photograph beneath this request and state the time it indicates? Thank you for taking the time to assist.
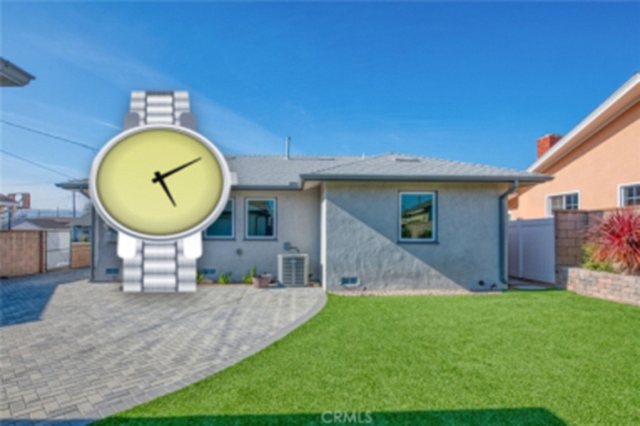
5:10
